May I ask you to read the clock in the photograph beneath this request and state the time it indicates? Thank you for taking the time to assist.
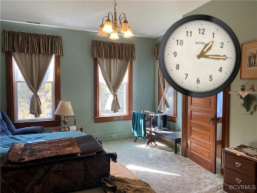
1:15
